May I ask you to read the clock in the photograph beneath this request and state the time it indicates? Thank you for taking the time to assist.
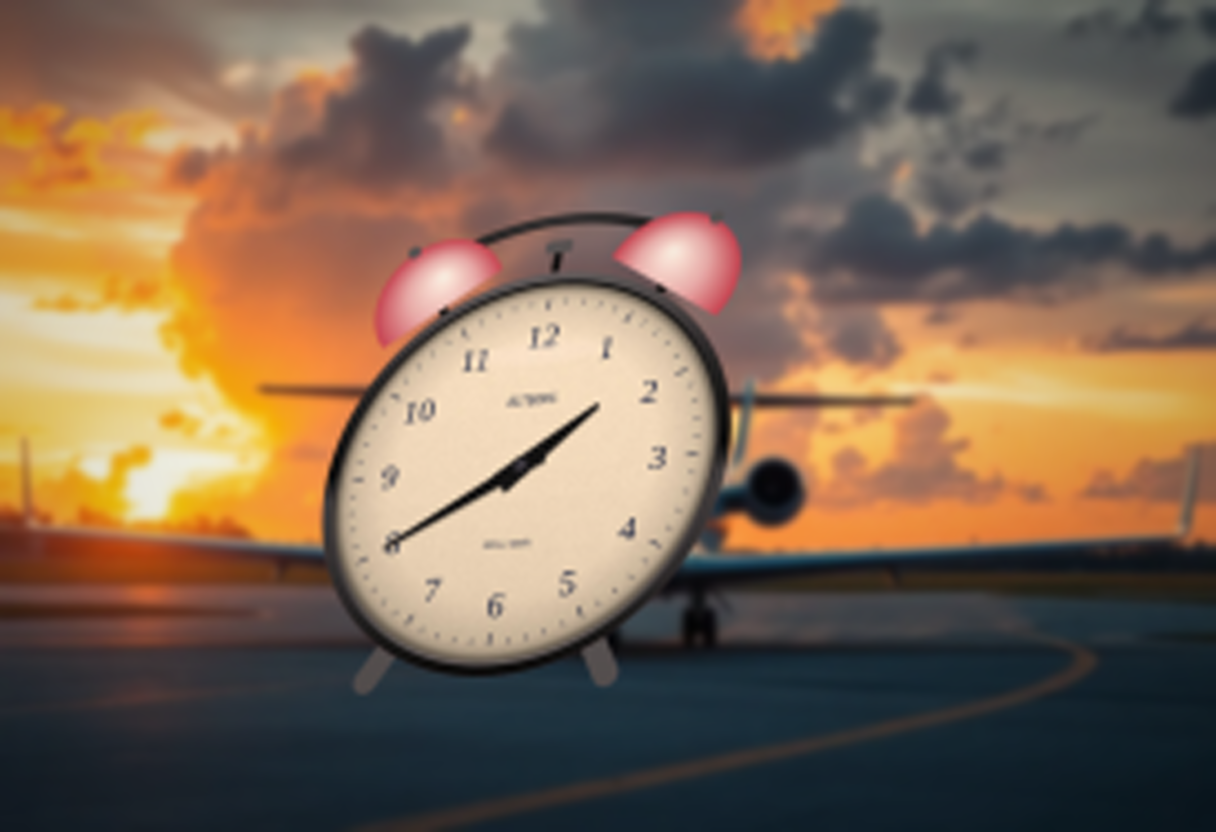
1:40
